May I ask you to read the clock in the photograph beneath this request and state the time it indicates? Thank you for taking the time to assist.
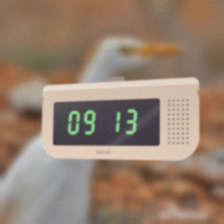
9:13
